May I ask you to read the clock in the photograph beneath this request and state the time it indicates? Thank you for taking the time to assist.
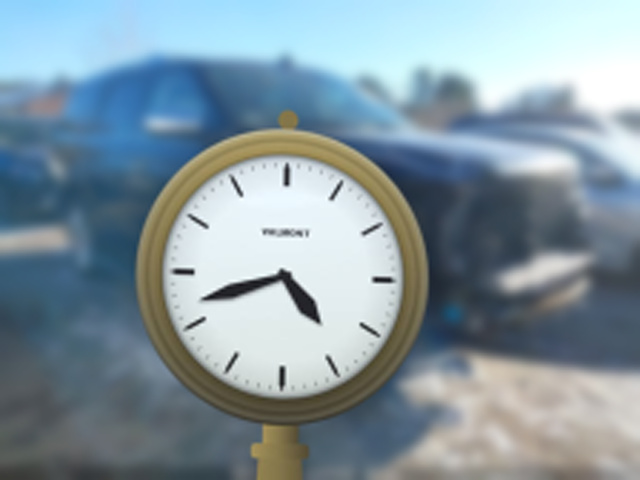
4:42
